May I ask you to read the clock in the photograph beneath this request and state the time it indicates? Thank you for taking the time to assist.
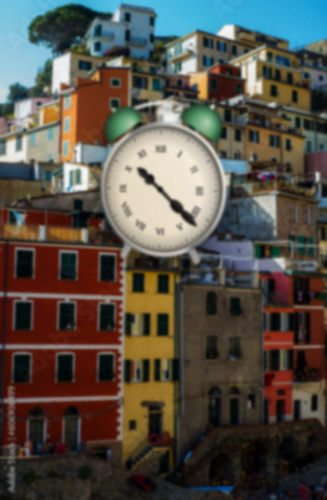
10:22
